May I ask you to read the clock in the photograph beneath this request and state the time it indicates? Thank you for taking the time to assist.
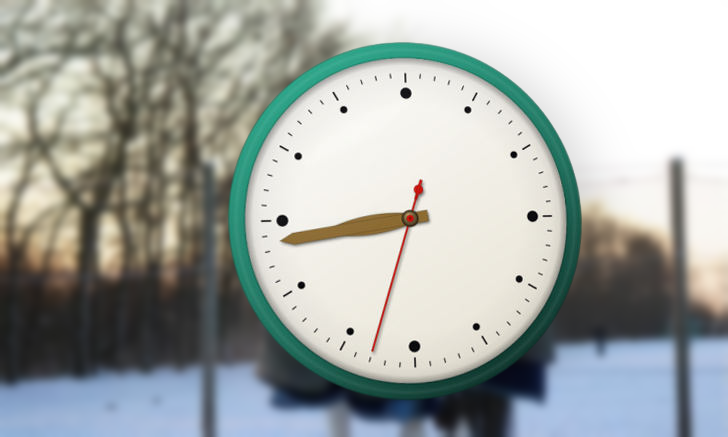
8:43:33
